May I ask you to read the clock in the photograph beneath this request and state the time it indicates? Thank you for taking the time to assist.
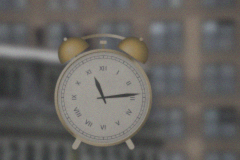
11:14
